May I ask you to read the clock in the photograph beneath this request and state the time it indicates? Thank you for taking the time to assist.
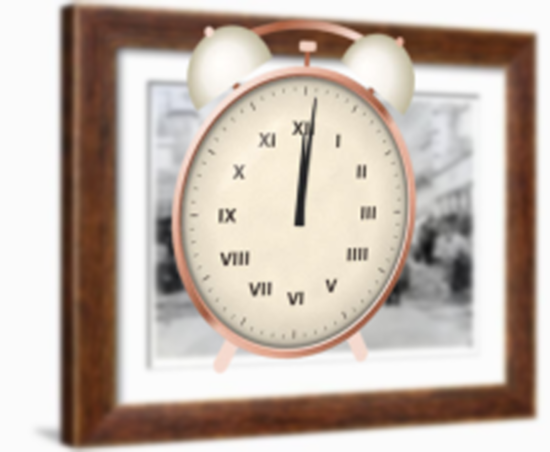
12:01
